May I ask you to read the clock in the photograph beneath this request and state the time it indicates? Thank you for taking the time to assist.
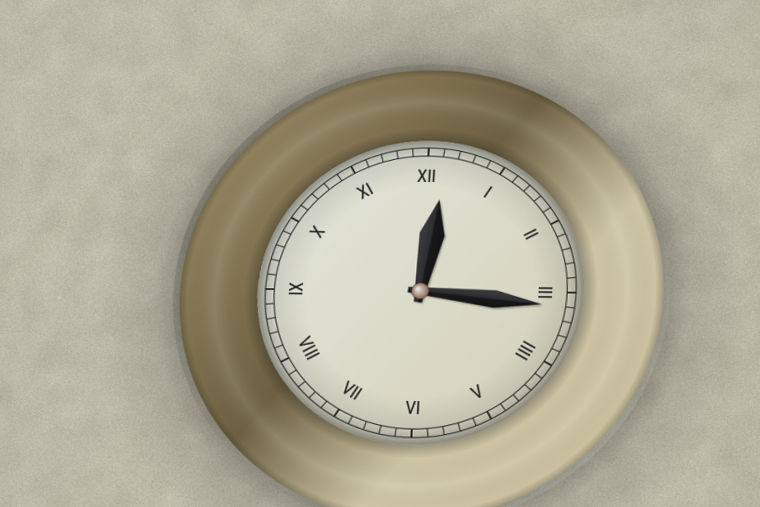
12:16
